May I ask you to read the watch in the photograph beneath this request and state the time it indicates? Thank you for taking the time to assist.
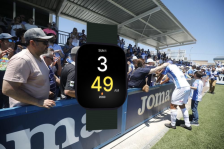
3:49
